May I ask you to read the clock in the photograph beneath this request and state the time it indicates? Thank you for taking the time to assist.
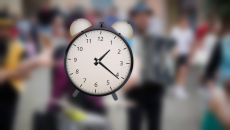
1:21
